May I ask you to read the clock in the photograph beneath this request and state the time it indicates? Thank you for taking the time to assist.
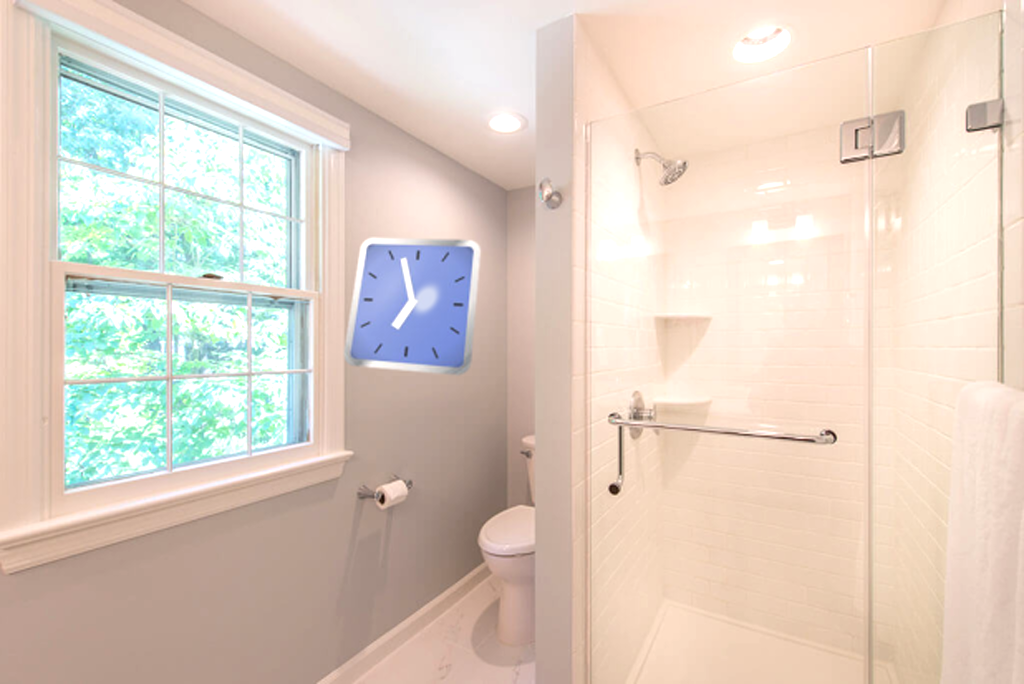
6:57
